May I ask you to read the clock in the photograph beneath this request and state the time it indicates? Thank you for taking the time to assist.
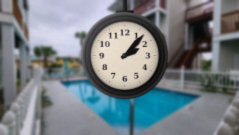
2:07
